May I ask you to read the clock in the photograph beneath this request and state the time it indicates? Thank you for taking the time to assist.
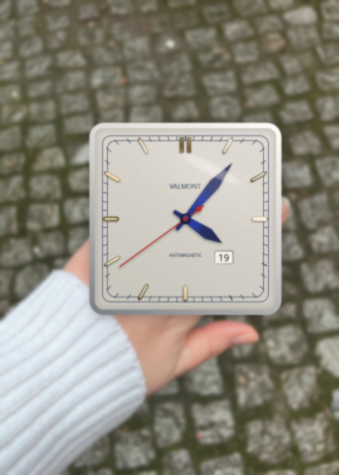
4:06:39
